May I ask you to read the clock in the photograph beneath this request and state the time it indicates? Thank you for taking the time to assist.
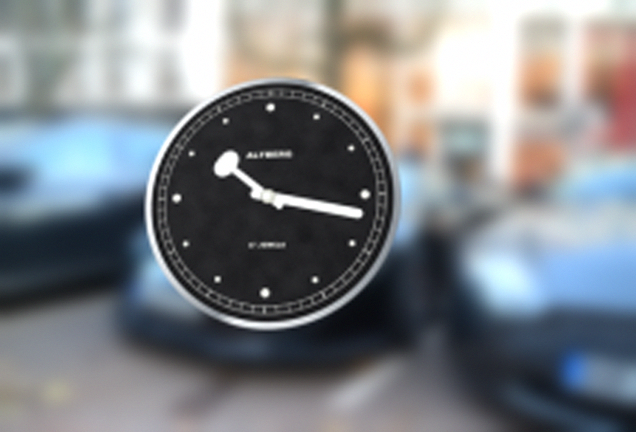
10:17
